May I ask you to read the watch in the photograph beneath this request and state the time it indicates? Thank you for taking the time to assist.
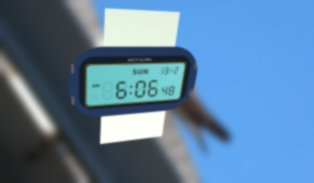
6:06:48
